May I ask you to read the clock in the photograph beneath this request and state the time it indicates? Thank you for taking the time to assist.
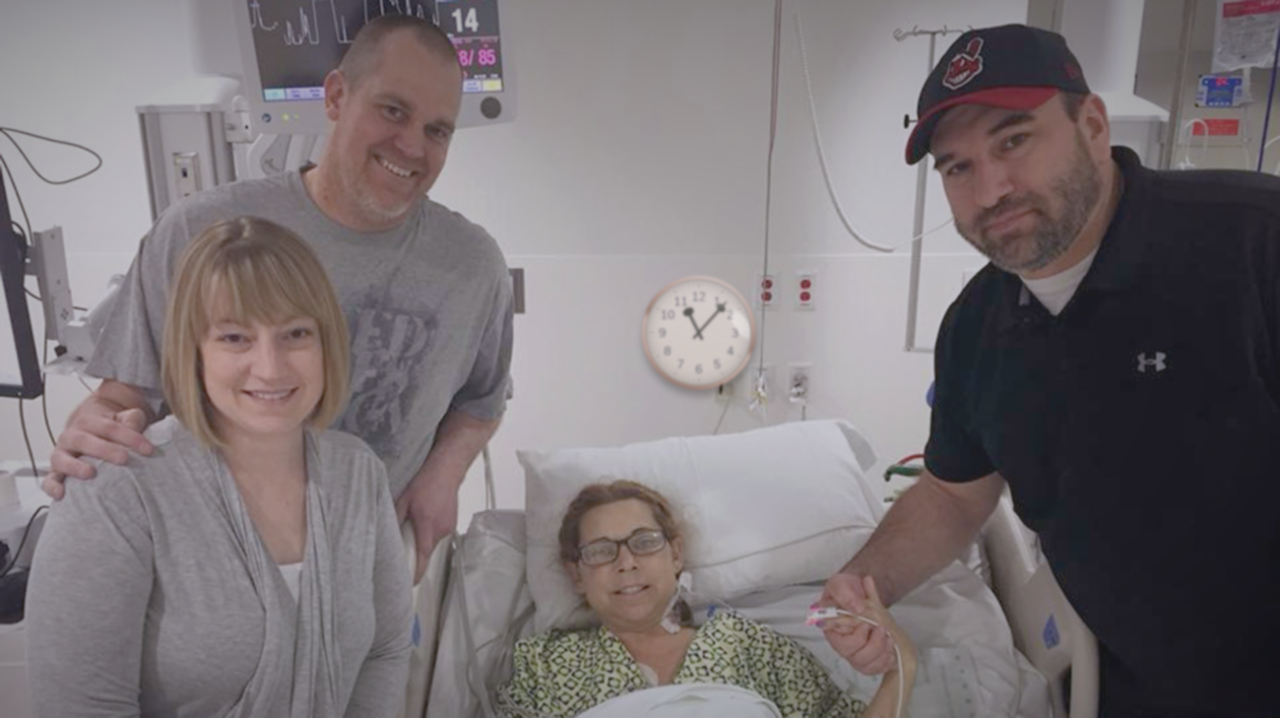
11:07
